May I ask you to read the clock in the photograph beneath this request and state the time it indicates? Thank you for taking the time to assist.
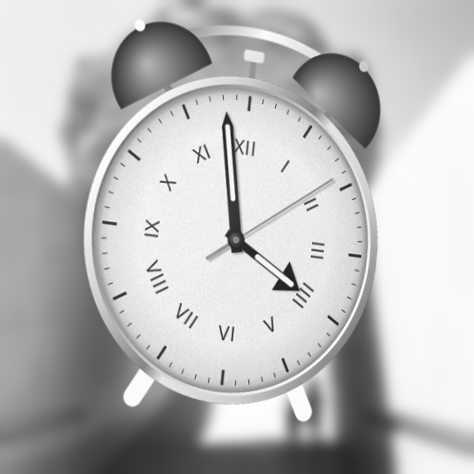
3:58:09
